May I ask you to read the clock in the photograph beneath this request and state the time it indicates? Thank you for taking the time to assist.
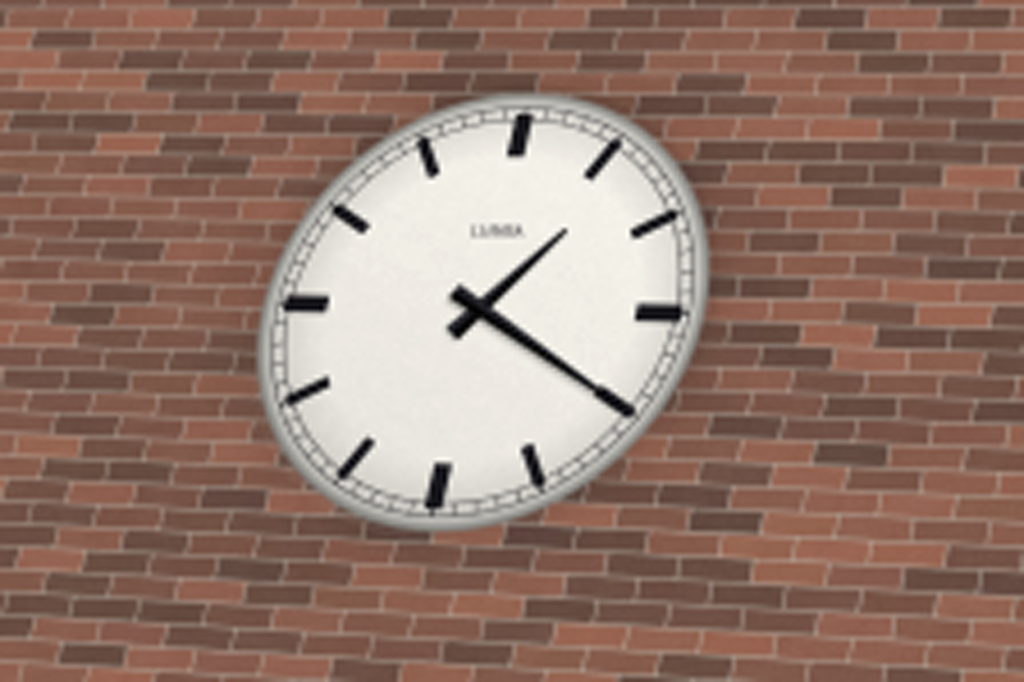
1:20
